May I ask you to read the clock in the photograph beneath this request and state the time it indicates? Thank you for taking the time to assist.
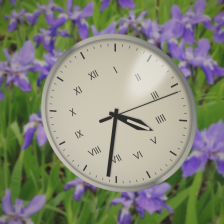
4:36:16
